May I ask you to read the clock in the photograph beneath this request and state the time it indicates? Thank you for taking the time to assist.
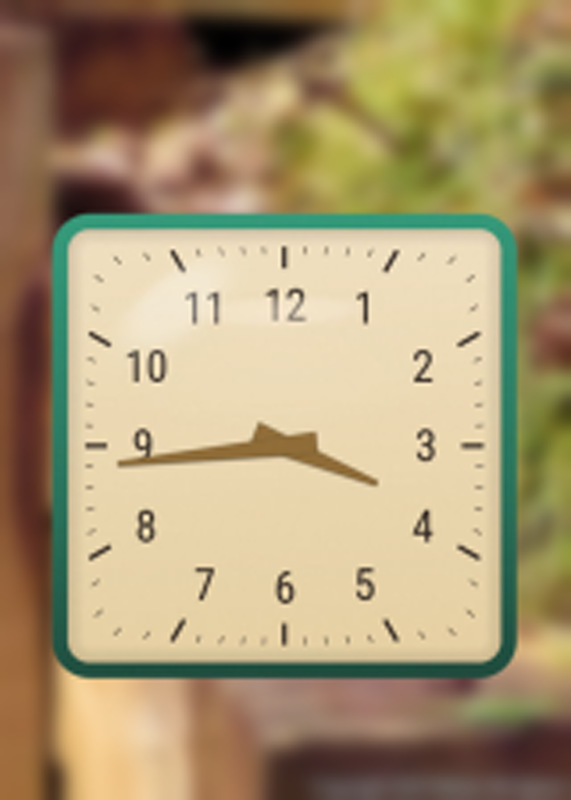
3:44
